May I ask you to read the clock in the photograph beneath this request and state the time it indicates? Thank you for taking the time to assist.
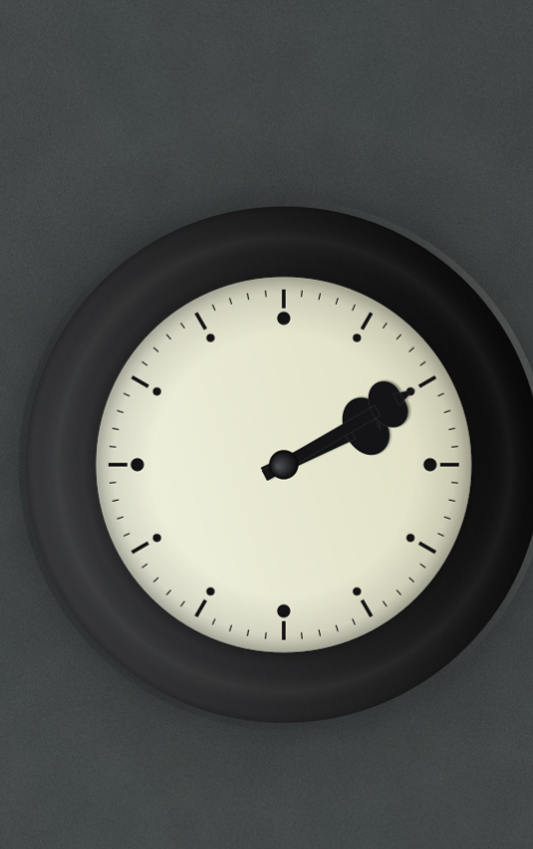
2:10
